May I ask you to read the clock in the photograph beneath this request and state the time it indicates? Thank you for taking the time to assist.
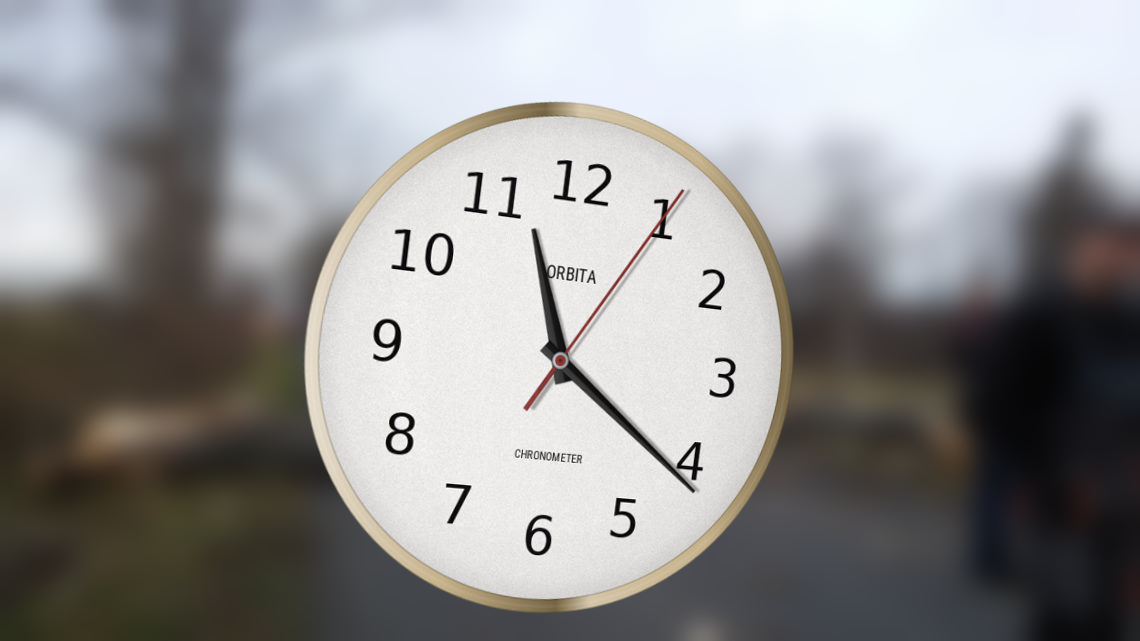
11:21:05
